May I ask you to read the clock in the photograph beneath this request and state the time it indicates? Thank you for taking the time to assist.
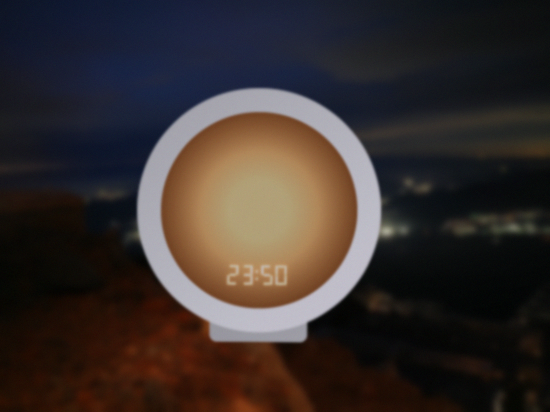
23:50
